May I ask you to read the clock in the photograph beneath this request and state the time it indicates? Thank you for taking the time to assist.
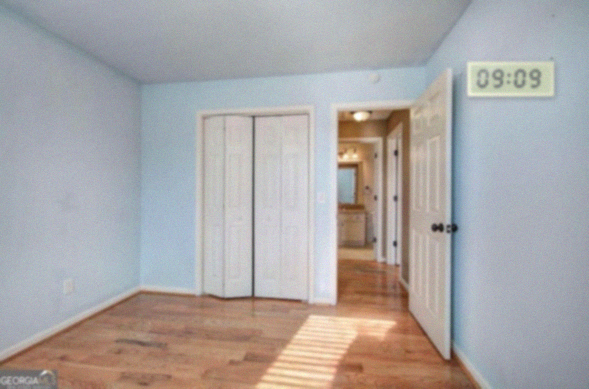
9:09
